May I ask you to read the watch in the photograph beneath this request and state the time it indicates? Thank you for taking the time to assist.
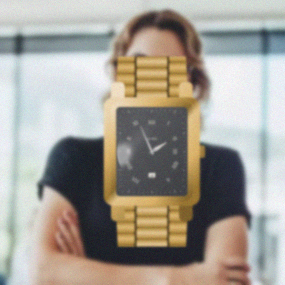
1:56
